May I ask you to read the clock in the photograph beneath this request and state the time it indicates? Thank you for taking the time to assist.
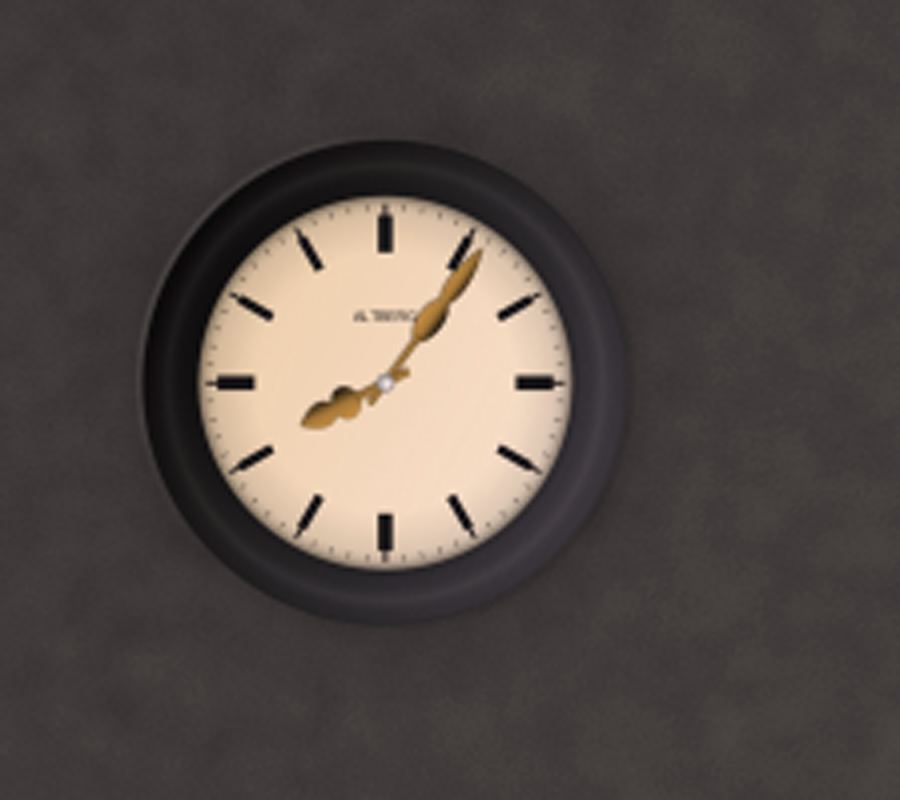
8:06
